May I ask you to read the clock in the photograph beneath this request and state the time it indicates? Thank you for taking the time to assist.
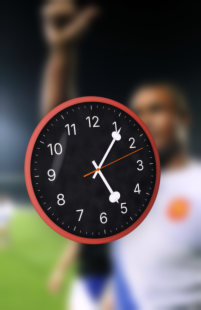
5:06:12
